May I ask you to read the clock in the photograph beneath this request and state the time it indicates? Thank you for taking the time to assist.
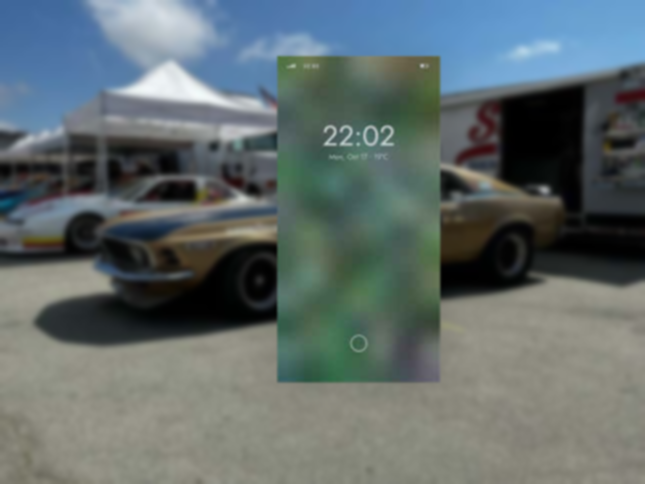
22:02
